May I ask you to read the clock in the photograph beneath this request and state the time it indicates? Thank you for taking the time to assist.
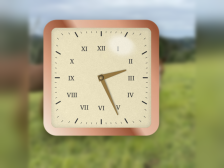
2:26
